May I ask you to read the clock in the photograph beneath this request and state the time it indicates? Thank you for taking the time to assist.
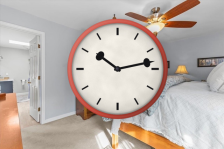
10:13
